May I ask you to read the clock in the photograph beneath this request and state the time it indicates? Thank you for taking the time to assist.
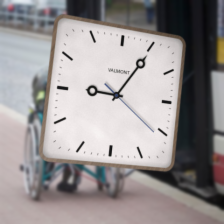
9:05:21
